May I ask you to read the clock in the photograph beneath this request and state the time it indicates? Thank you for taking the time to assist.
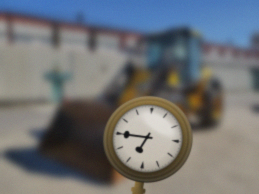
6:45
